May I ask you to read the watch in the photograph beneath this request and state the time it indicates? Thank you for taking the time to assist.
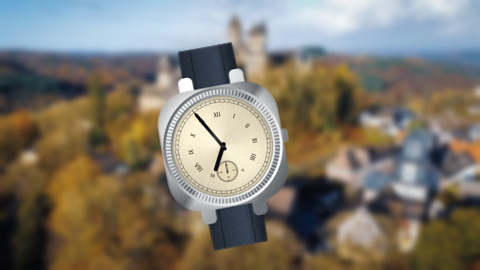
6:55
